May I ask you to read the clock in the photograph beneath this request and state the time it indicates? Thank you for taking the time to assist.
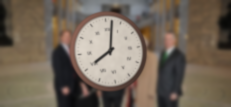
8:02
